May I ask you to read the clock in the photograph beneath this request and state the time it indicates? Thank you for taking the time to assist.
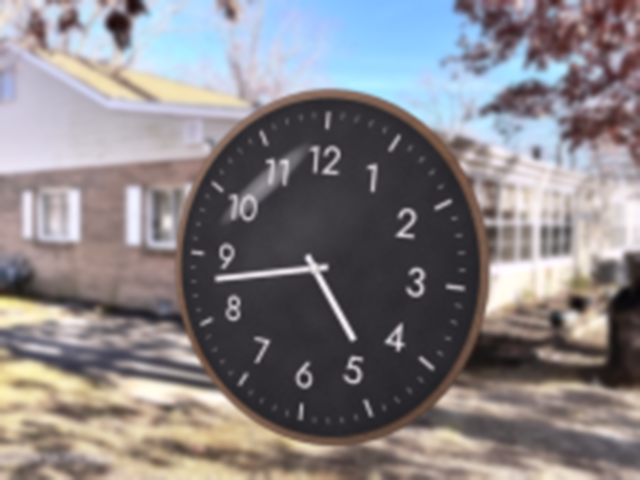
4:43
